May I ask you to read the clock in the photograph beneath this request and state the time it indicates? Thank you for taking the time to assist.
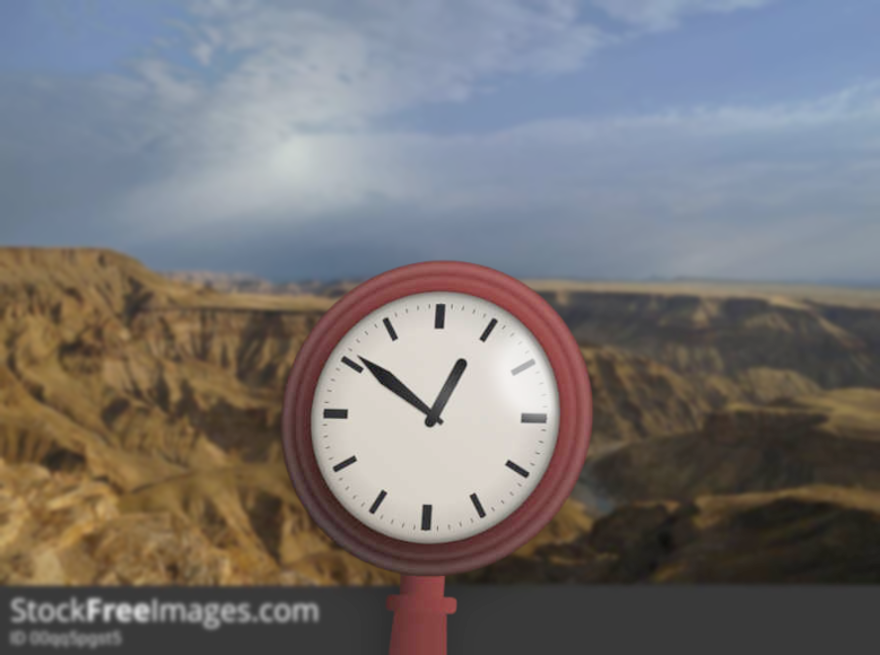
12:51
